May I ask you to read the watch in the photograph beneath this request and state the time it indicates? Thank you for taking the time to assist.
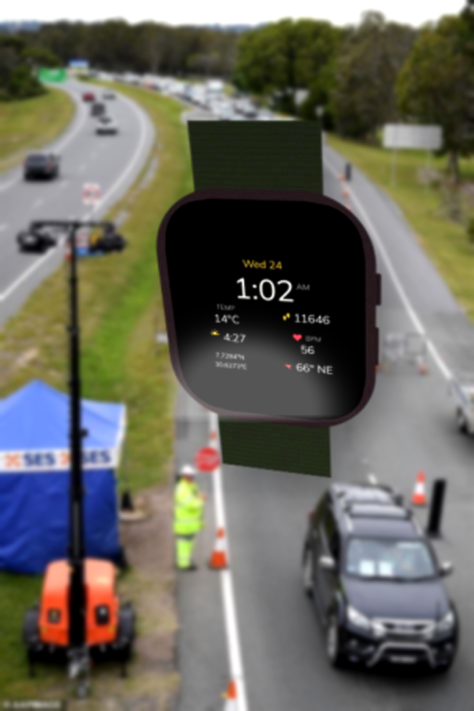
1:02
